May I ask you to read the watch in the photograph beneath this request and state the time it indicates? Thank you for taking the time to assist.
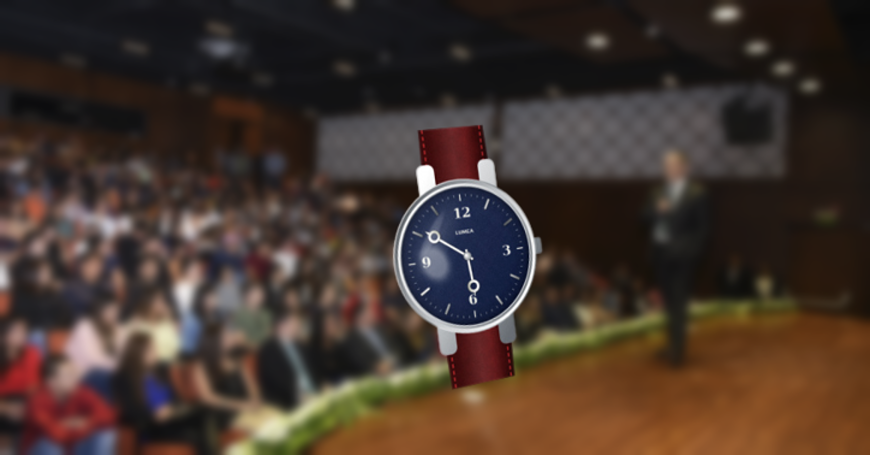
5:51
